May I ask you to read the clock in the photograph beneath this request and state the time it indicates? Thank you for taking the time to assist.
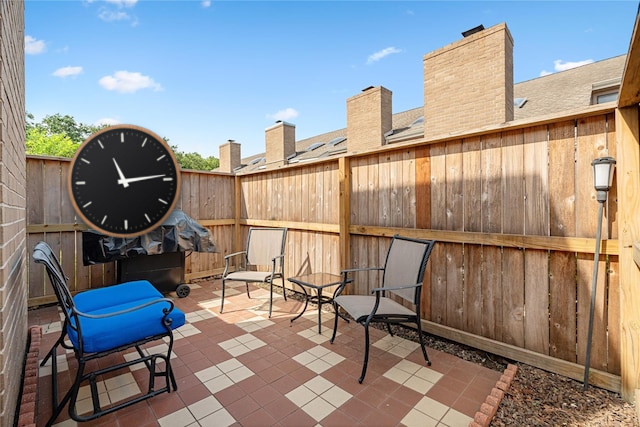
11:14
